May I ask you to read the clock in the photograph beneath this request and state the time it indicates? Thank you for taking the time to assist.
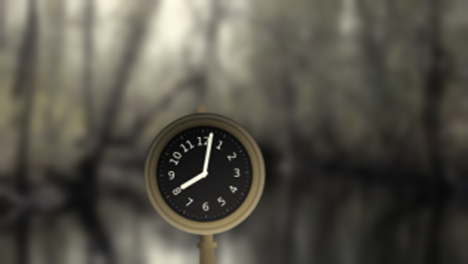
8:02
